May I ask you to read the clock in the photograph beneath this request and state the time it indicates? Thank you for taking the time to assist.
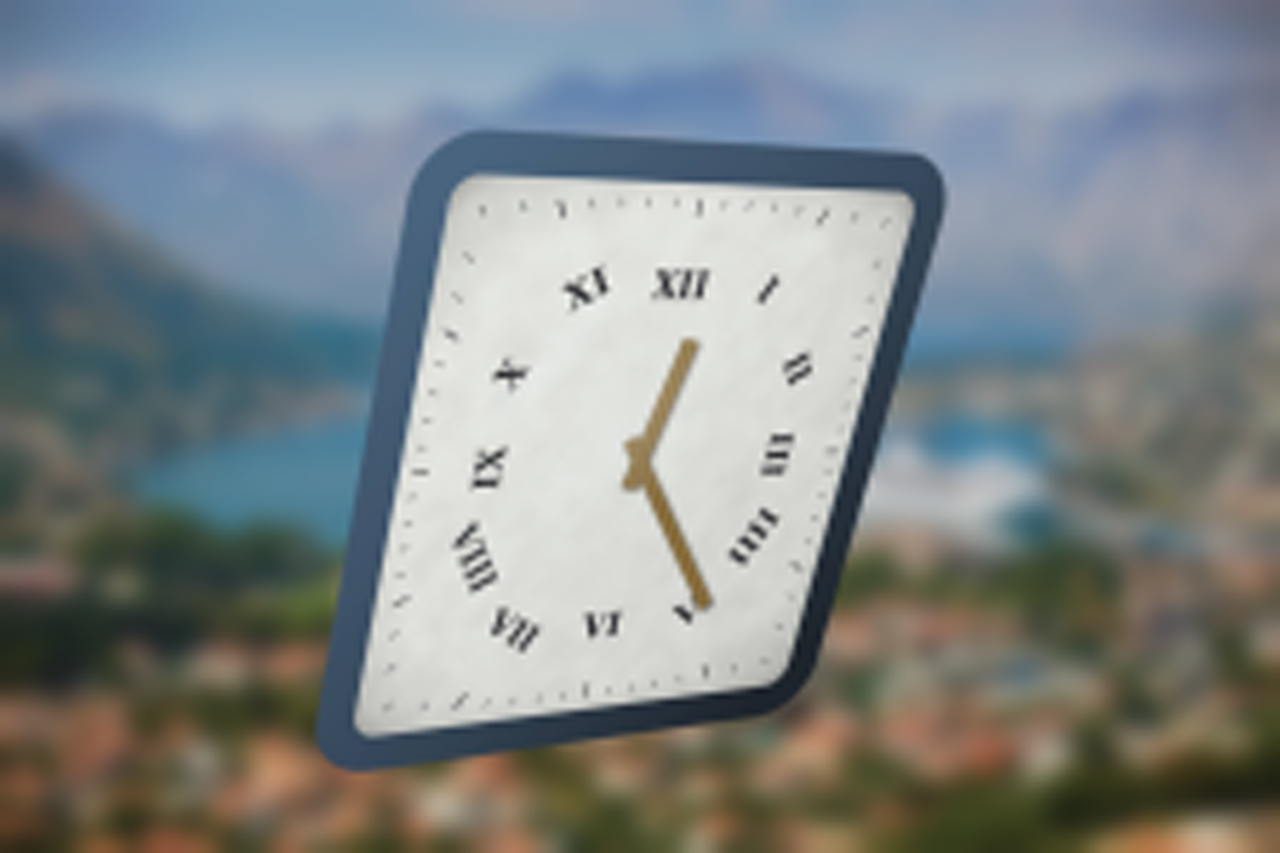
12:24
